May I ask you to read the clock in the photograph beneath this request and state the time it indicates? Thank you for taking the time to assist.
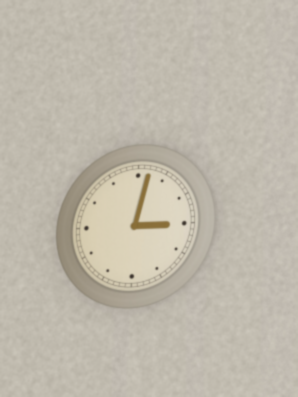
3:02
